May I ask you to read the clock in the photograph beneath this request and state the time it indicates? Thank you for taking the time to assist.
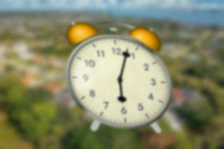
6:03
